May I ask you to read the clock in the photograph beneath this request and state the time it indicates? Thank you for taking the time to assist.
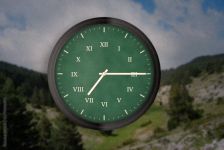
7:15
